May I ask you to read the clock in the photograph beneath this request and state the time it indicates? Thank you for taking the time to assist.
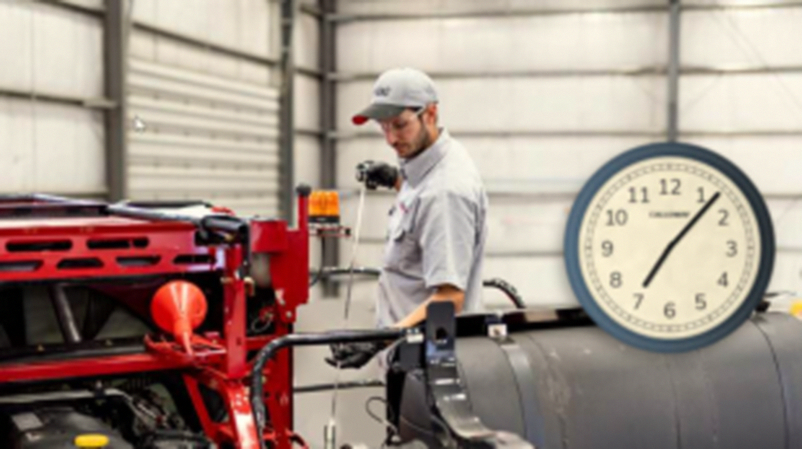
7:07
